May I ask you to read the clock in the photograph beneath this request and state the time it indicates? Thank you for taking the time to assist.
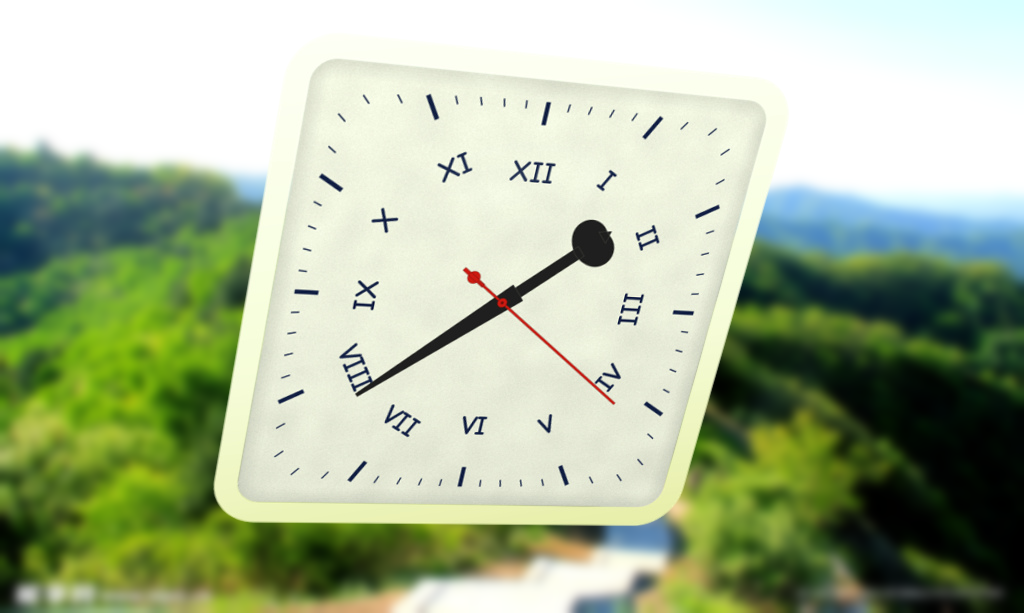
1:38:21
